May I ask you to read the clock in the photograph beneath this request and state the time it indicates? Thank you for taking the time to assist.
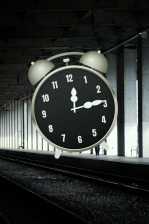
12:14
